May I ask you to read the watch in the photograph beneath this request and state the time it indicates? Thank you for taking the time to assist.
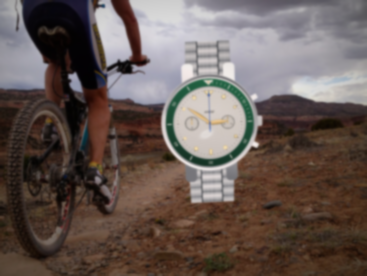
2:51
